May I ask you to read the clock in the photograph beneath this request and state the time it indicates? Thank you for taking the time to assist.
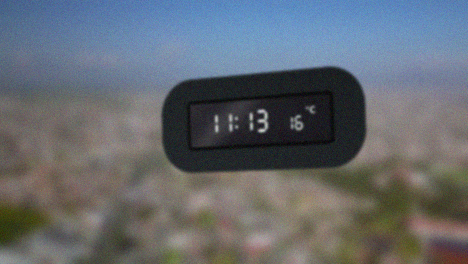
11:13
